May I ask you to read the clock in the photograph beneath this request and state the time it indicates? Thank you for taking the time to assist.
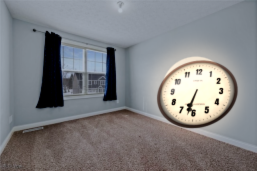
6:32
